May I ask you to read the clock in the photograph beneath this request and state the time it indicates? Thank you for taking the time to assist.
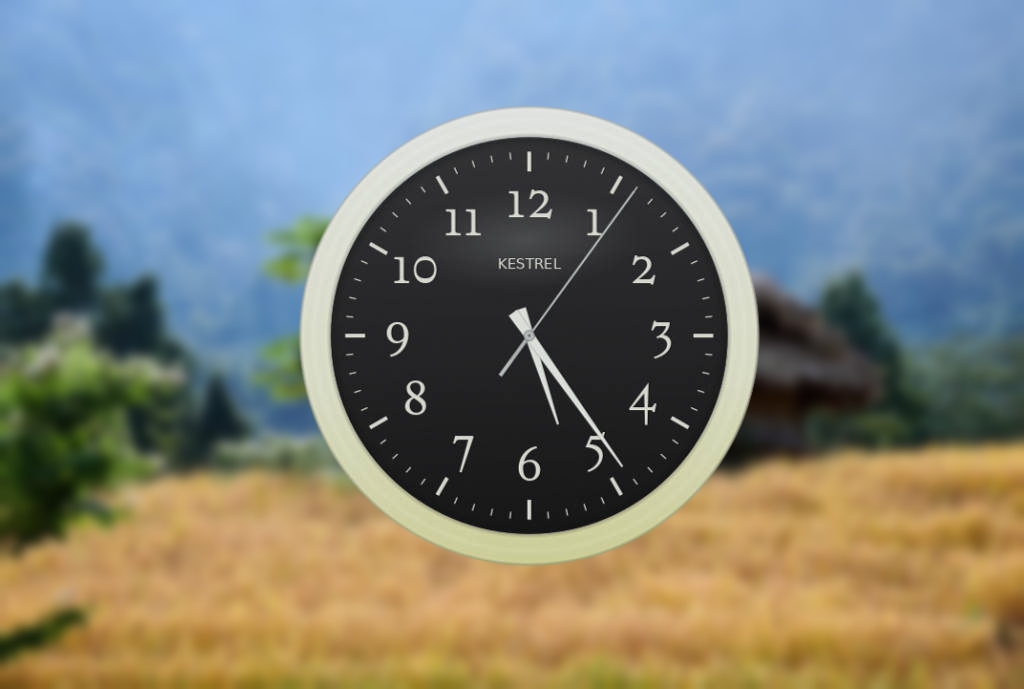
5:24:06
